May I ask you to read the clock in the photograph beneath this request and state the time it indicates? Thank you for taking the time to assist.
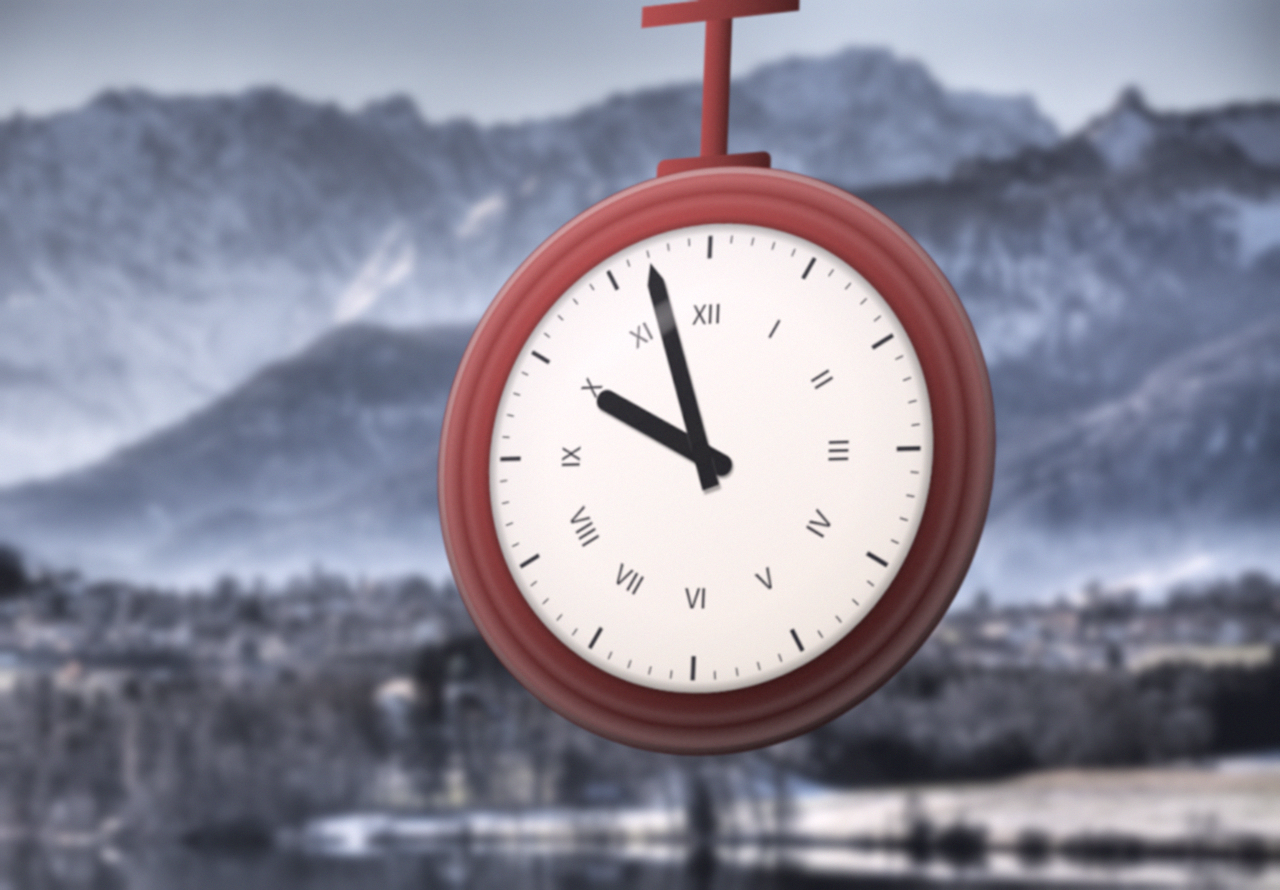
9:57
